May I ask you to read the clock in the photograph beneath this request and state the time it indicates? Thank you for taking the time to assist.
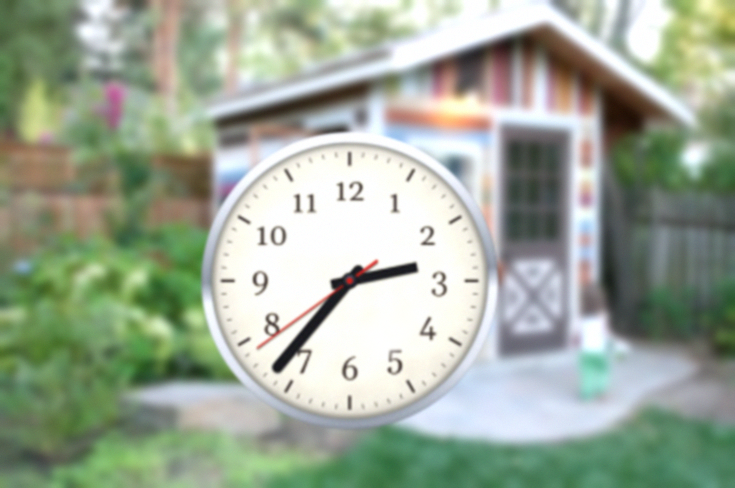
2:36:39
